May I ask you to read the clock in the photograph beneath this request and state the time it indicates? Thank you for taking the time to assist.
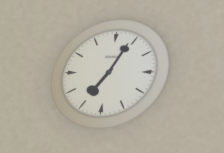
7:04
